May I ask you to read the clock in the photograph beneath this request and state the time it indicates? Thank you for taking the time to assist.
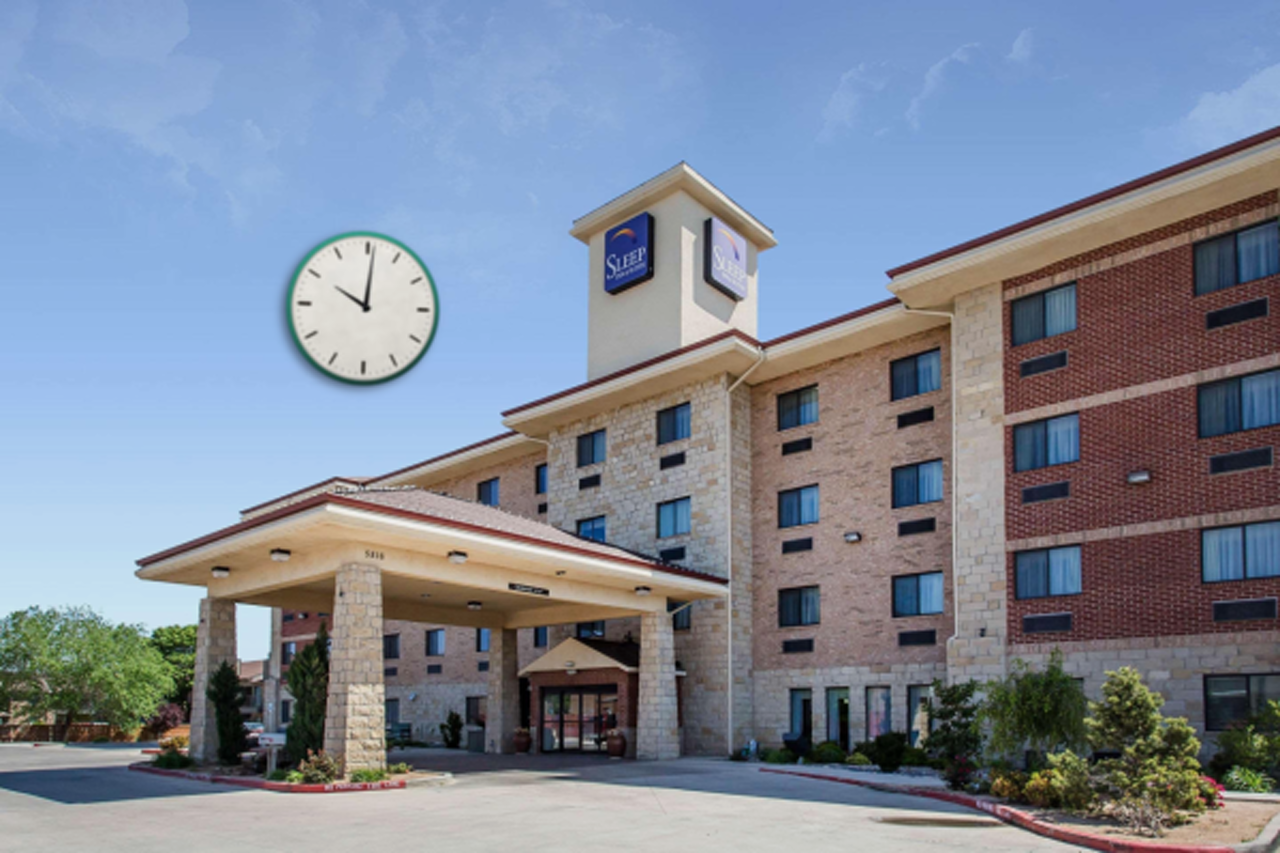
10:01
